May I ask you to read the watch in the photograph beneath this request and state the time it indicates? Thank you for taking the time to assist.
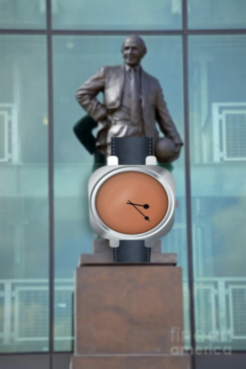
3:23
